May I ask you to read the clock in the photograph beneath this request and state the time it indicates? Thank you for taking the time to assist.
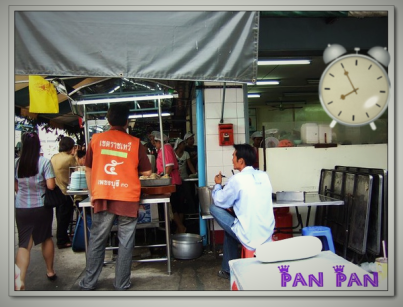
7:55
